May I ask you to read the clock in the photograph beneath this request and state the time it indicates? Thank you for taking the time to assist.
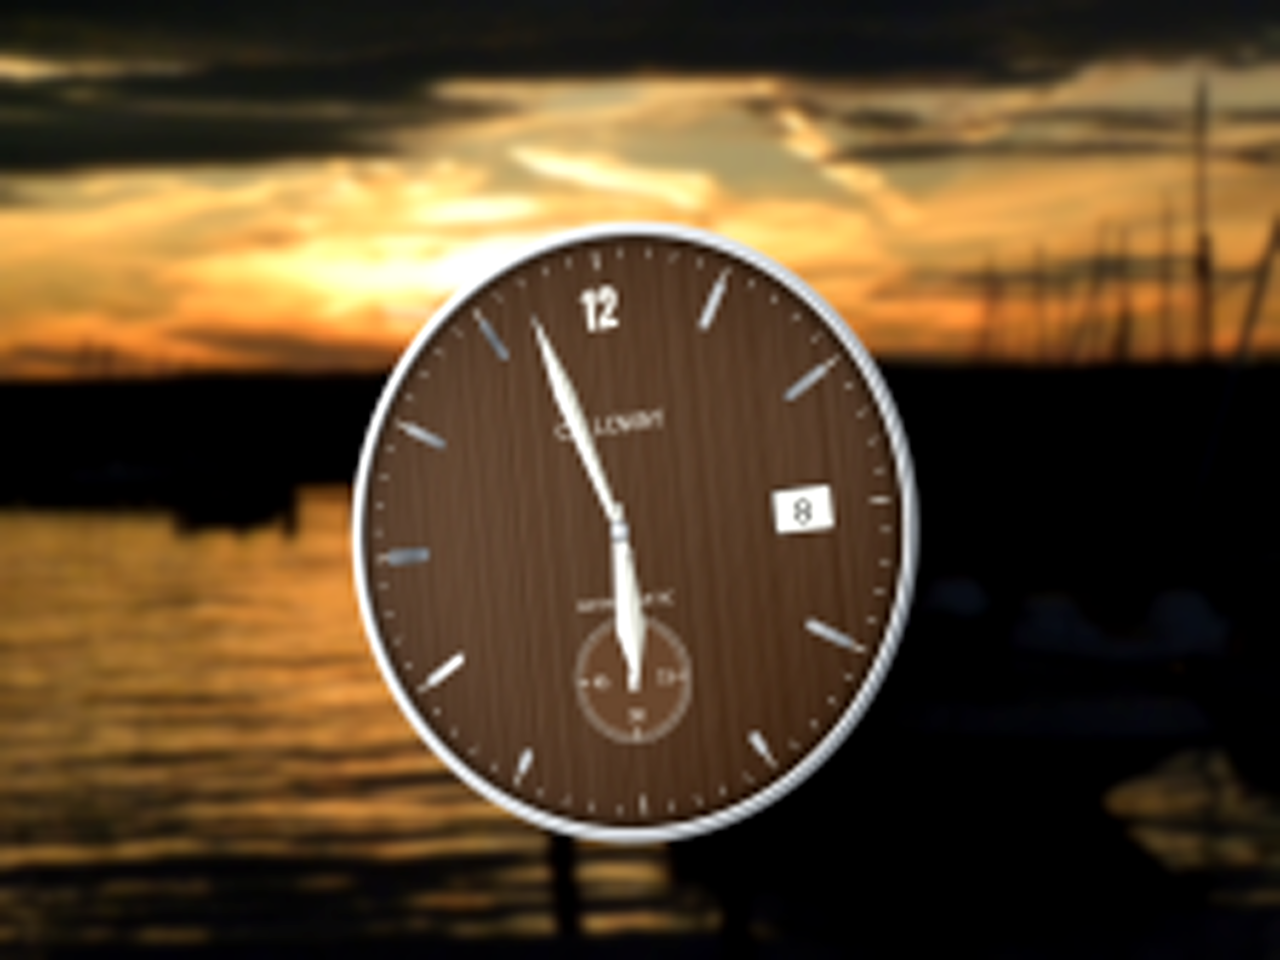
5:57
